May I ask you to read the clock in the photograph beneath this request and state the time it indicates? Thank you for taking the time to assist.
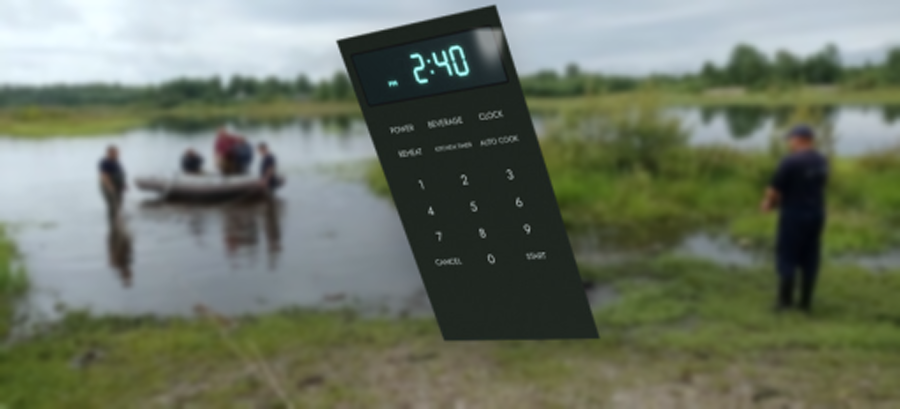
2:40
